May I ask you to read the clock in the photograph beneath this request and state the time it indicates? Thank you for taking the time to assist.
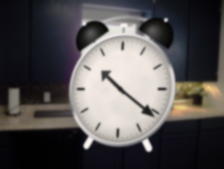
10:21
